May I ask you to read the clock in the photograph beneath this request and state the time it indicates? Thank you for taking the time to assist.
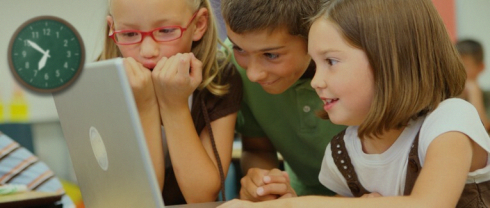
6:51
